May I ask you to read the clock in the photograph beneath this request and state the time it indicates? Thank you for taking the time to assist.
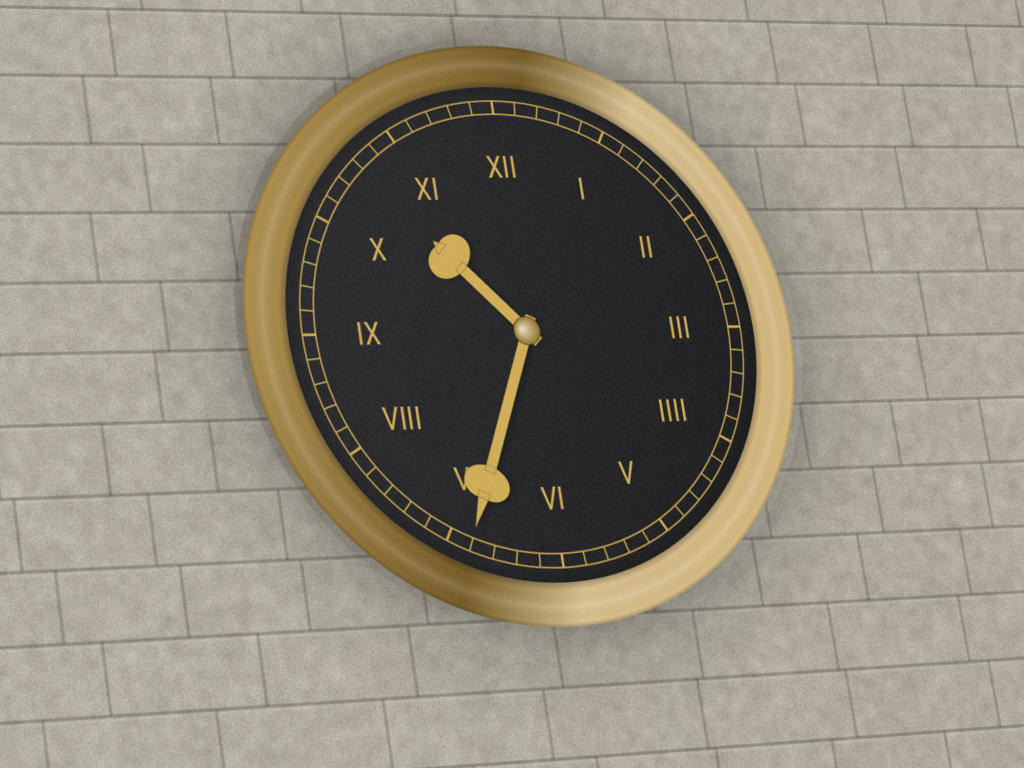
10:34
